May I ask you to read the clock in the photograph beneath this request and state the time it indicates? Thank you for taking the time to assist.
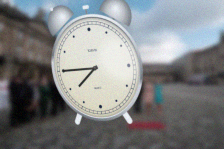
7:45
